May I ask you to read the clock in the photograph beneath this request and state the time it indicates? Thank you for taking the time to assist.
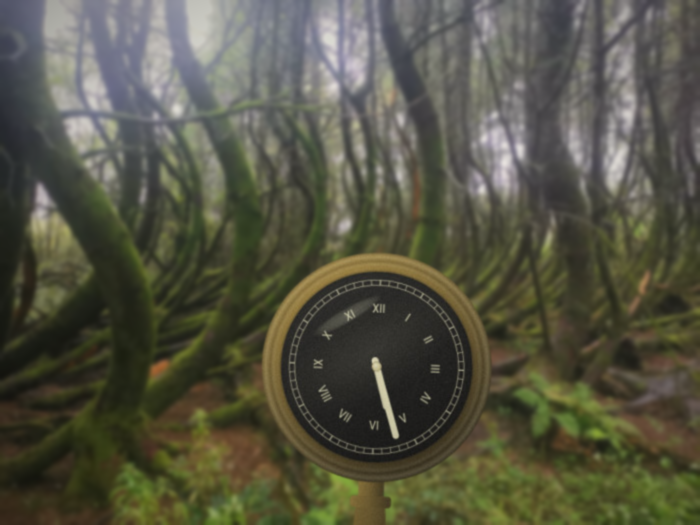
5:27
